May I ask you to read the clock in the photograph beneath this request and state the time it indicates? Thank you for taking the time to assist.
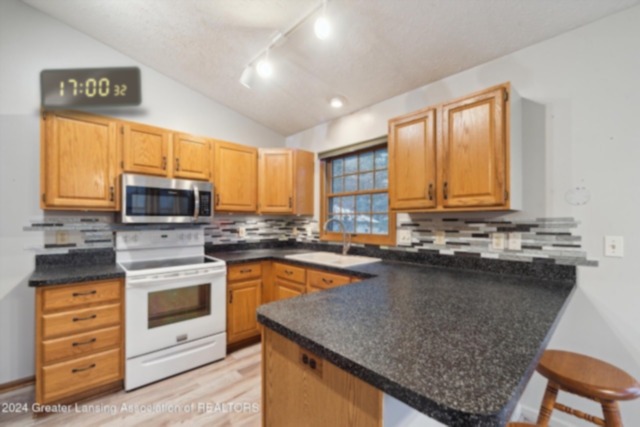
17:00
